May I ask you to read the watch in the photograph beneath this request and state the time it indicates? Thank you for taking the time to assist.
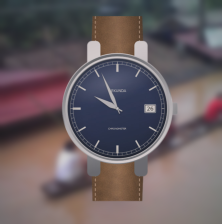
9:56
